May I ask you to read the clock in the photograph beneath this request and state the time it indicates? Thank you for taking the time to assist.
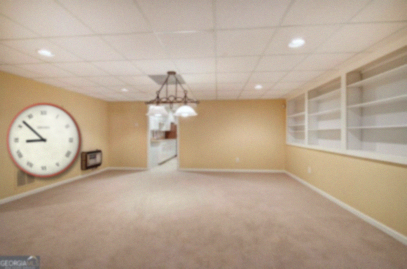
8:52
